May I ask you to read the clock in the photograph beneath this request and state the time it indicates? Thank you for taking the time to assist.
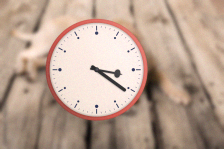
3:21
